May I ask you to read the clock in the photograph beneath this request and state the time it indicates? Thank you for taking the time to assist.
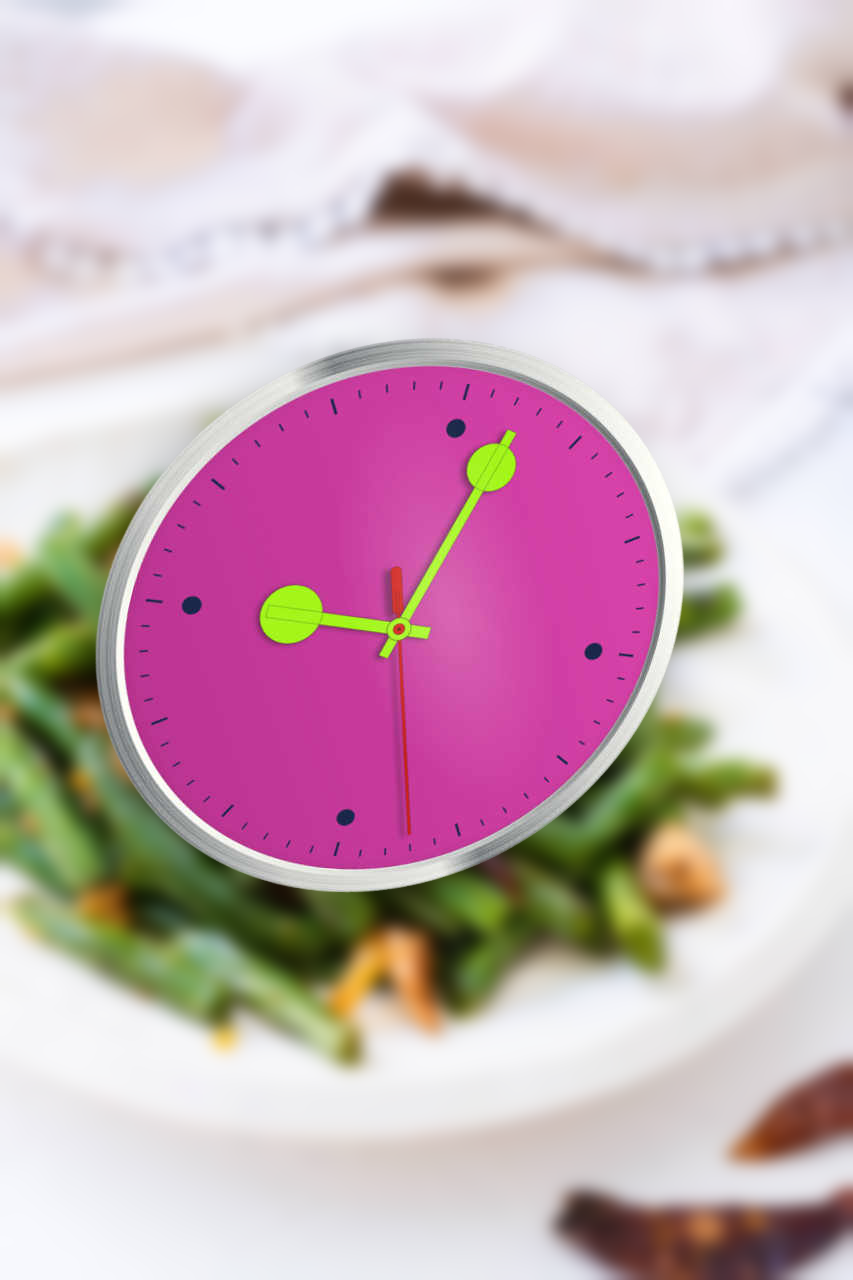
9:02:27
